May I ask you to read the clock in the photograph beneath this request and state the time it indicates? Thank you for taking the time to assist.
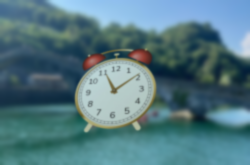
11:09
